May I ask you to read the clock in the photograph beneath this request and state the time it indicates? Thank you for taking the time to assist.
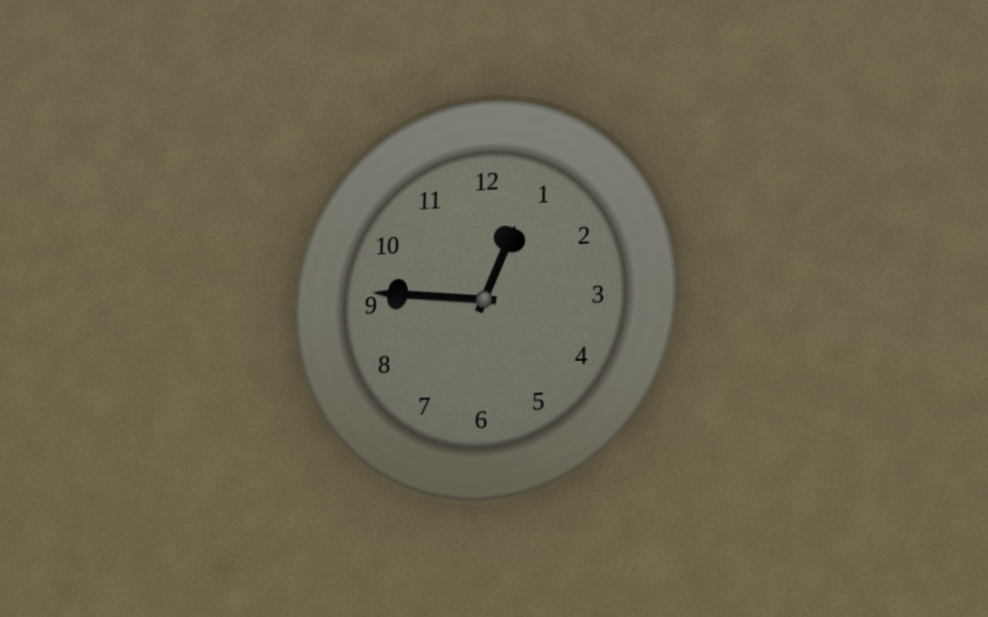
12:46
